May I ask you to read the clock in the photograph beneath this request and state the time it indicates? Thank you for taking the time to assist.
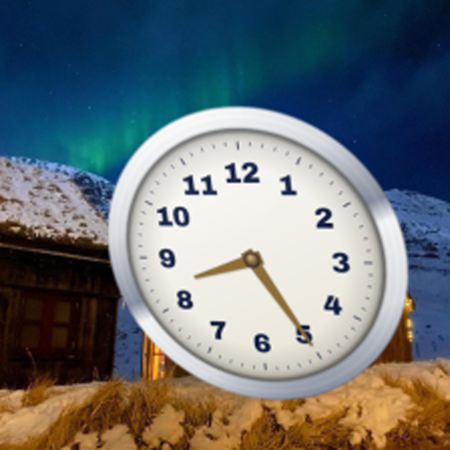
8:25
